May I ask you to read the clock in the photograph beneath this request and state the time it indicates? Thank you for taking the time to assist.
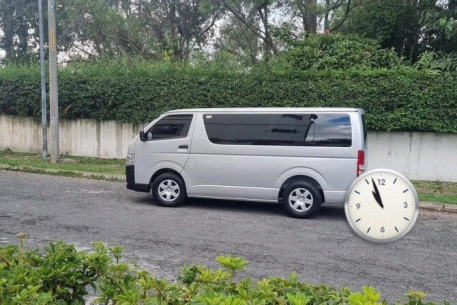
10:57
